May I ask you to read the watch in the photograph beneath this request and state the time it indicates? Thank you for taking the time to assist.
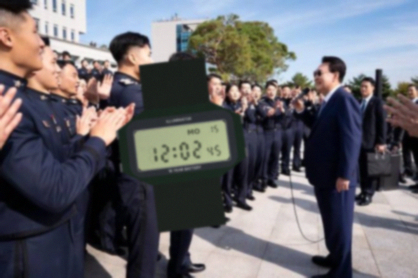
12:02:45
